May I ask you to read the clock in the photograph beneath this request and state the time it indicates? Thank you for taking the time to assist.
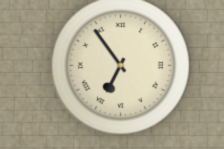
6:54
